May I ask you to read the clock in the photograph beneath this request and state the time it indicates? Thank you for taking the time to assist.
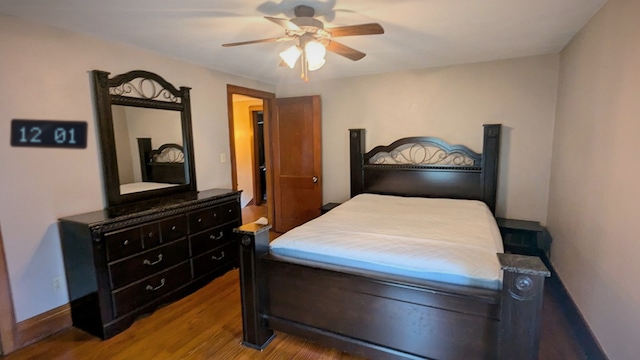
12:01
